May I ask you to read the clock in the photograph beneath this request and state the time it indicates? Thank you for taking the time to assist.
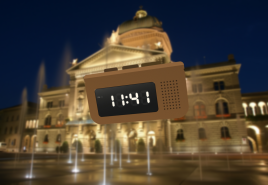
11:41
